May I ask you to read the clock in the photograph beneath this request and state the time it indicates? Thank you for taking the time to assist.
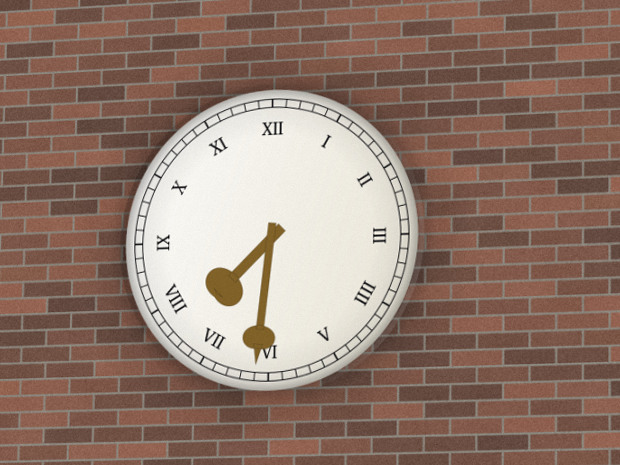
7:31
